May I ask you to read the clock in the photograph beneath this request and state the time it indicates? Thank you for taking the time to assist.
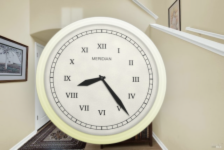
8:24
